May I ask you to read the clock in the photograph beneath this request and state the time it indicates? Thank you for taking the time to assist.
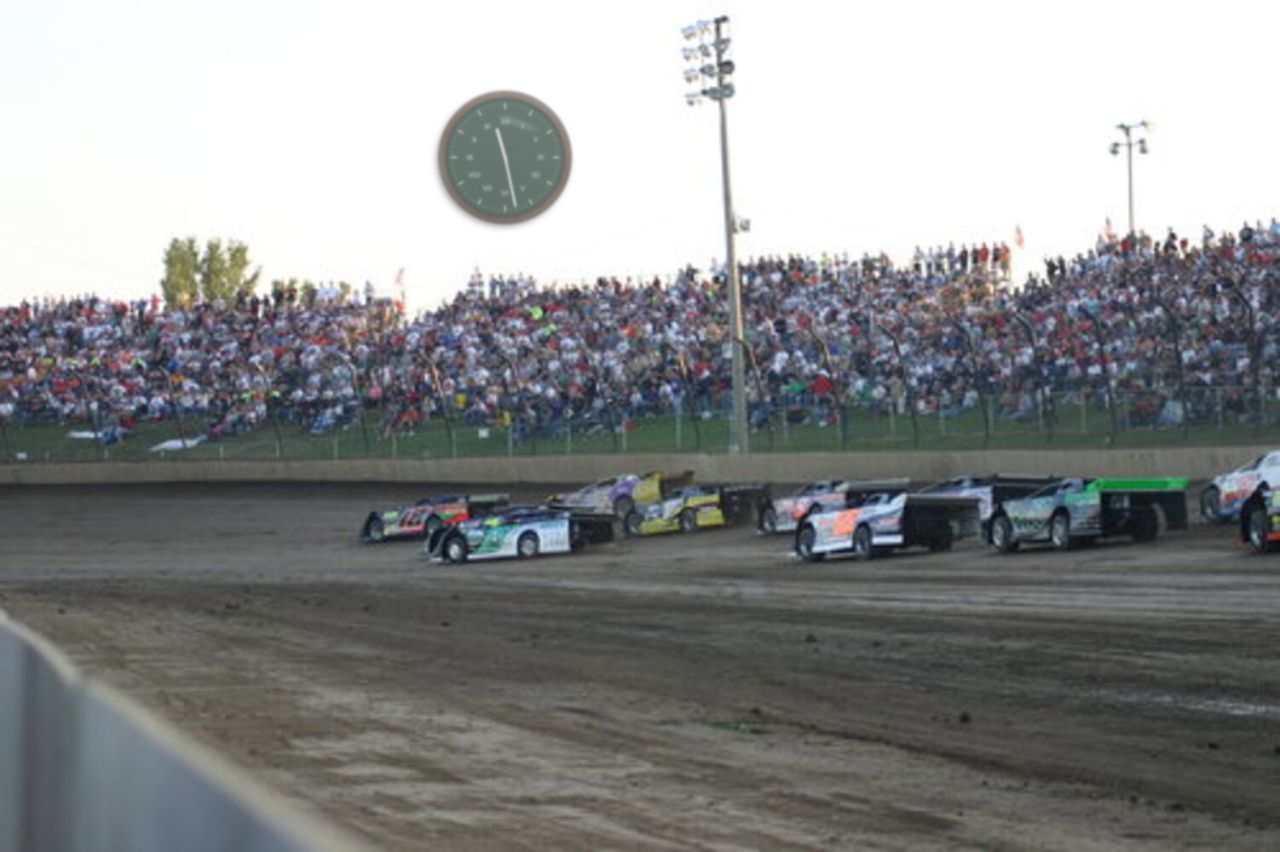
11:28
